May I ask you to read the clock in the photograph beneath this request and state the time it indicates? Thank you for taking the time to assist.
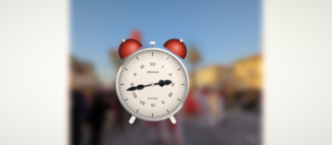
2:43
